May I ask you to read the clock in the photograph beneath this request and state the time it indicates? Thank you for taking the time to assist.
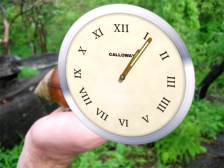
1:06
